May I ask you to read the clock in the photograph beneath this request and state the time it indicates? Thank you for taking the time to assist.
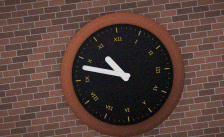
10:48
